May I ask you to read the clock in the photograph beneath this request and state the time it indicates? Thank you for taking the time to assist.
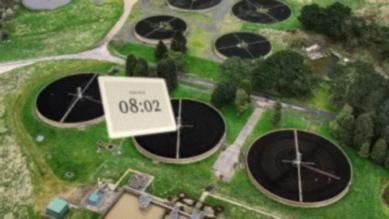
8:02
